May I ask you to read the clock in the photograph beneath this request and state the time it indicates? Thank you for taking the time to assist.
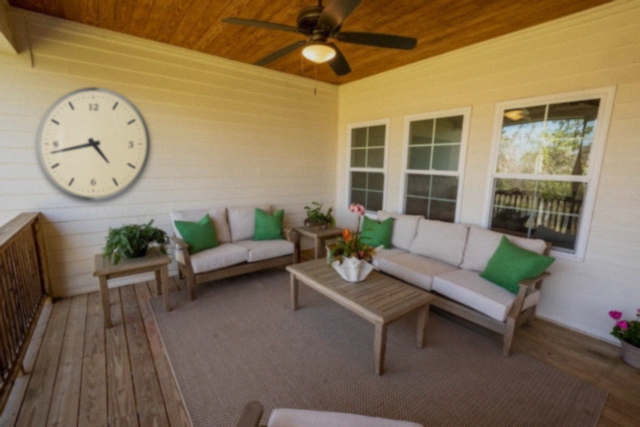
4:43
